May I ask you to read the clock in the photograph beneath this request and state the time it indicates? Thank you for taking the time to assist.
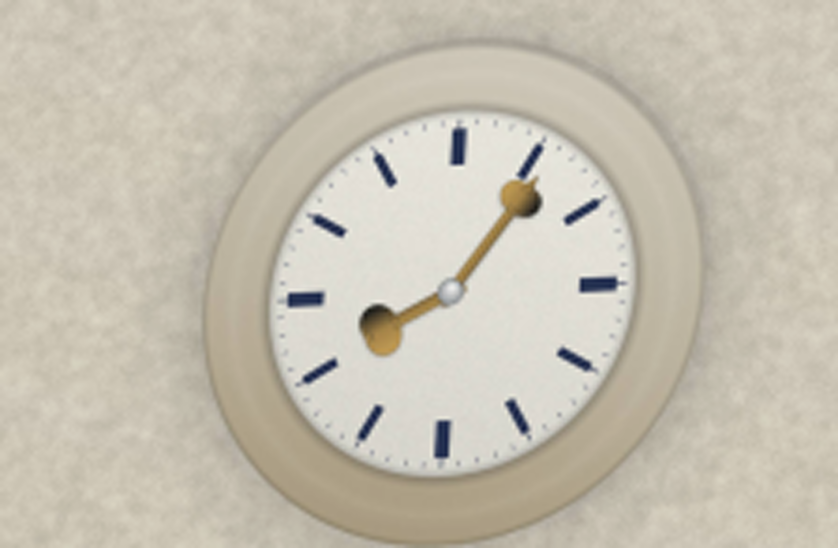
8:06
